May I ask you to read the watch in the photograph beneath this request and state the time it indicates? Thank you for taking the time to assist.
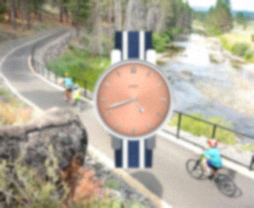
4:42
